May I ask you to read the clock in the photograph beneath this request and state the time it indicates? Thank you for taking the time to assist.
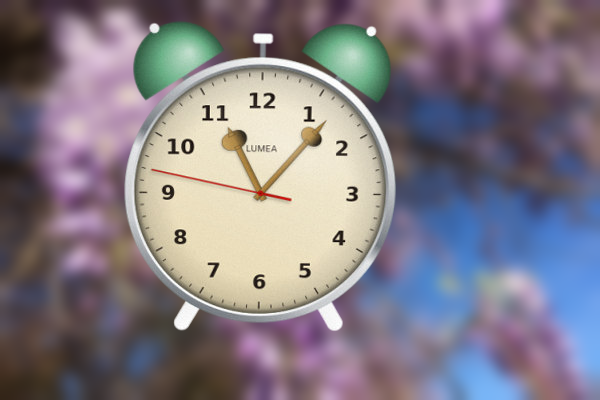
11:06:47
